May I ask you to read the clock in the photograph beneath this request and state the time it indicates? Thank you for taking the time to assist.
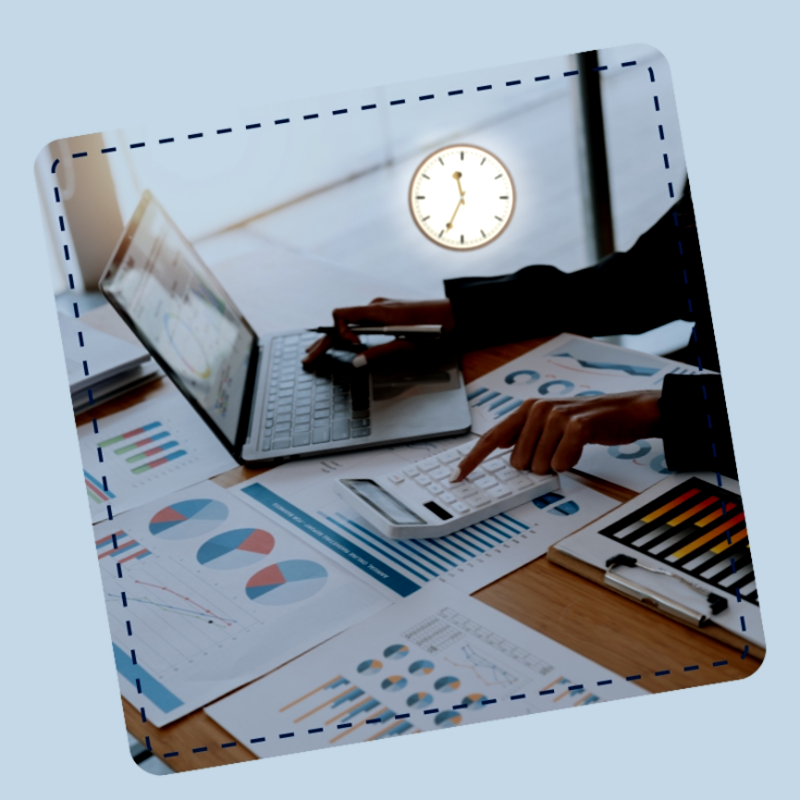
11:34
